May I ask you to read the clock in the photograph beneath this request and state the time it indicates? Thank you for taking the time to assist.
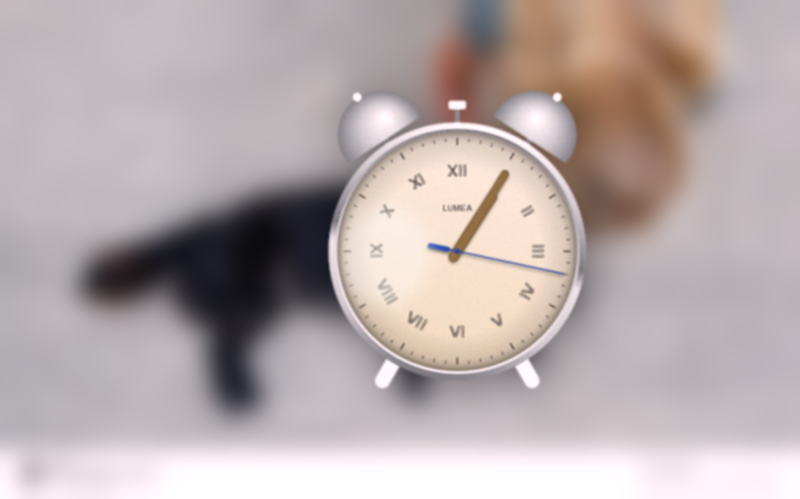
1:05:17
